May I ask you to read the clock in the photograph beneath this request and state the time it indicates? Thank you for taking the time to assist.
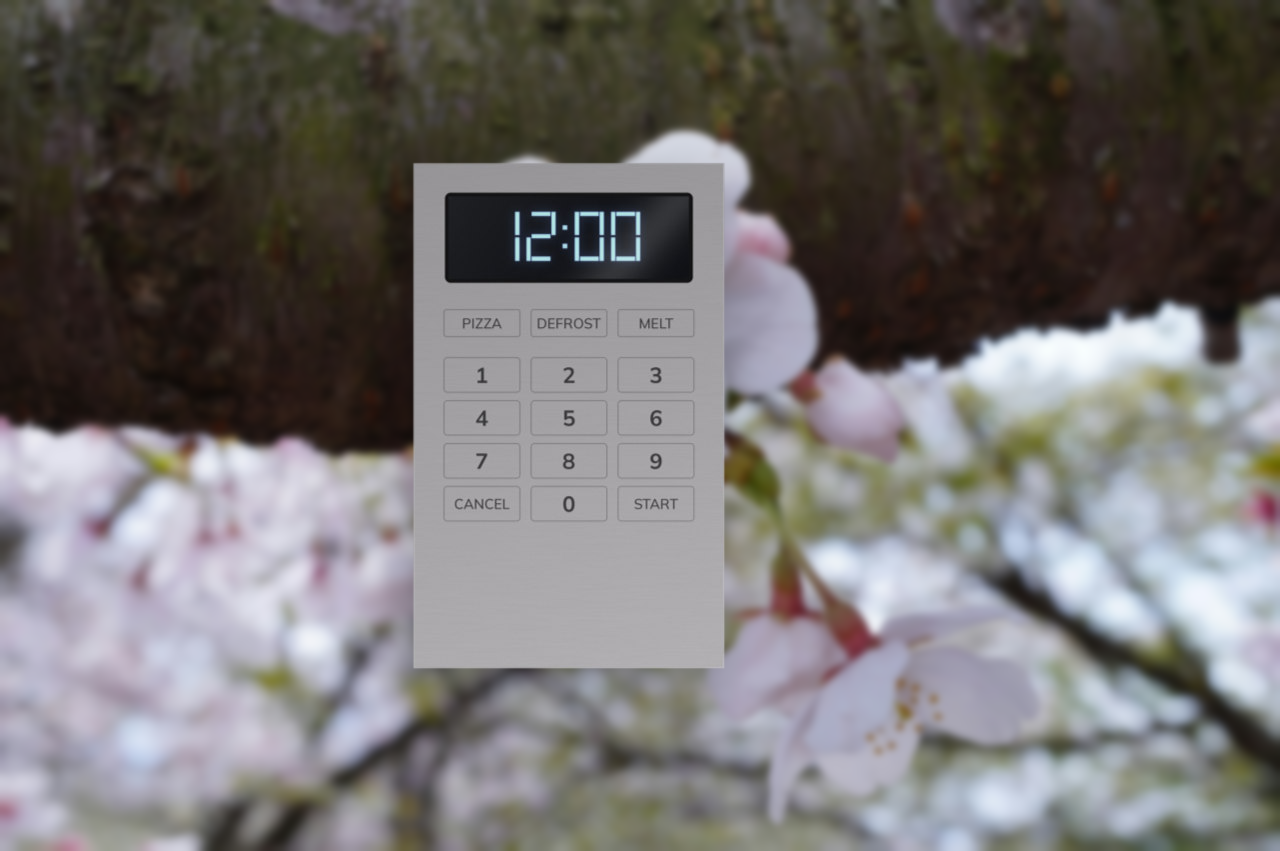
12:00
